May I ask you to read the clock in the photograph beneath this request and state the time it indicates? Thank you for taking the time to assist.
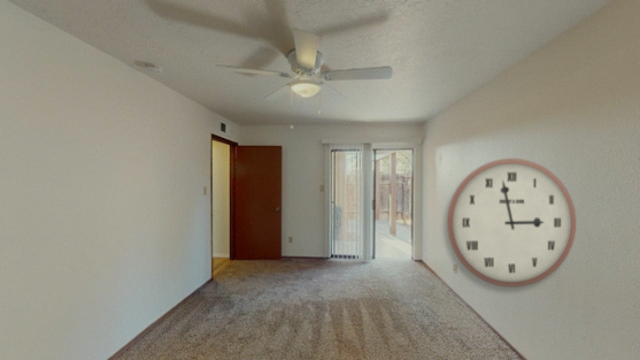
2:58
